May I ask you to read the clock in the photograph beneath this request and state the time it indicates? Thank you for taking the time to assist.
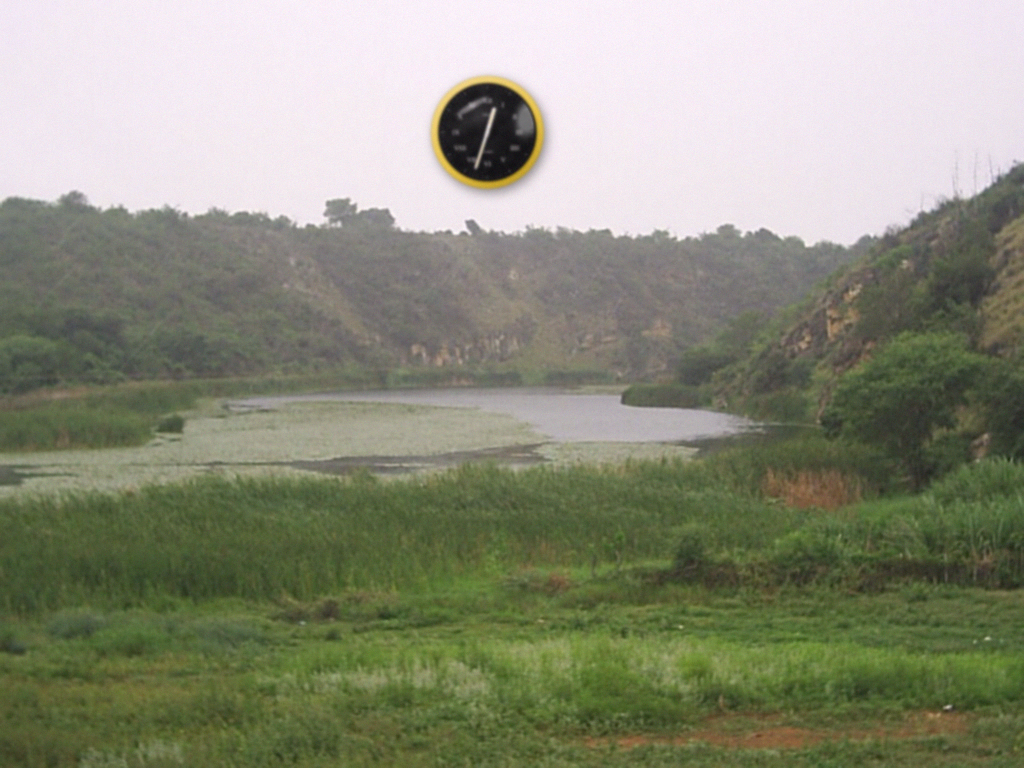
12:33
